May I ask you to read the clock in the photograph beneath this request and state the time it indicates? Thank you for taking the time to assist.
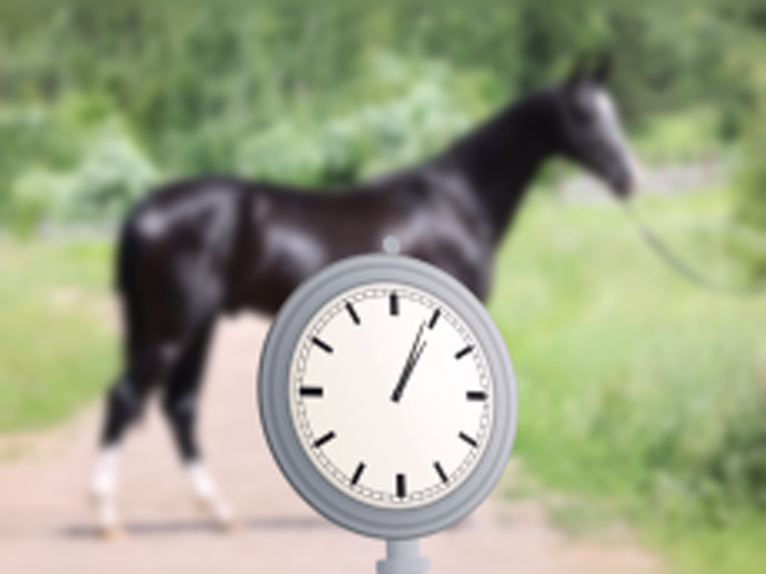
1:04
